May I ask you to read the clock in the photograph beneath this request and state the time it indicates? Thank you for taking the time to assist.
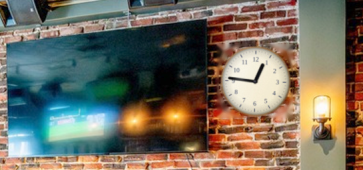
12:46
